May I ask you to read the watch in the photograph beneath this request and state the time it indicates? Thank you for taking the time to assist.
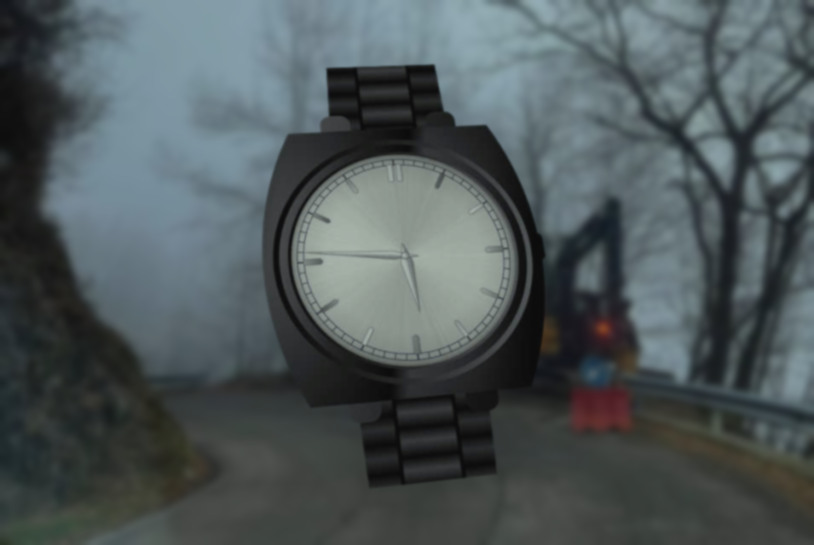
5:46
